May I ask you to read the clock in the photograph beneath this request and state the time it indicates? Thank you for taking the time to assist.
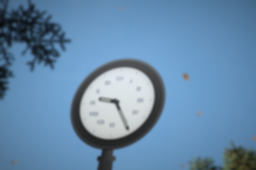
9:25
